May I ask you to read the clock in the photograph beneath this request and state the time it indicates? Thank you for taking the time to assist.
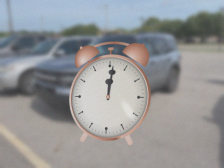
12:01
